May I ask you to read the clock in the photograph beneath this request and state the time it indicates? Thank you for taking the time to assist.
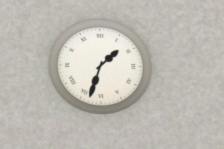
1:33
